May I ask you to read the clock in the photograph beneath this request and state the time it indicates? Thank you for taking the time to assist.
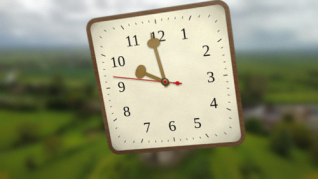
9:58:47
